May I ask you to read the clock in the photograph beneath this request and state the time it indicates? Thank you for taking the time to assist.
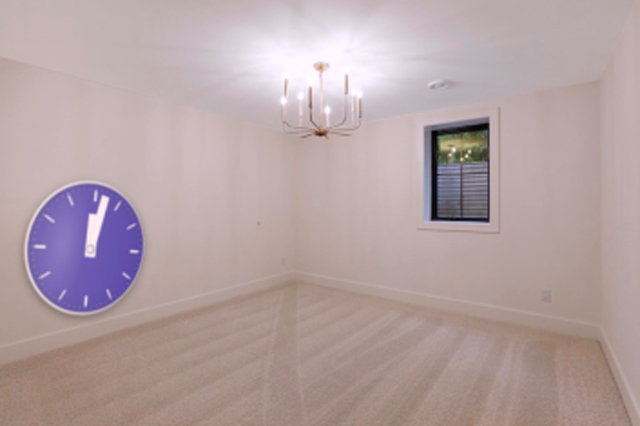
12:02
